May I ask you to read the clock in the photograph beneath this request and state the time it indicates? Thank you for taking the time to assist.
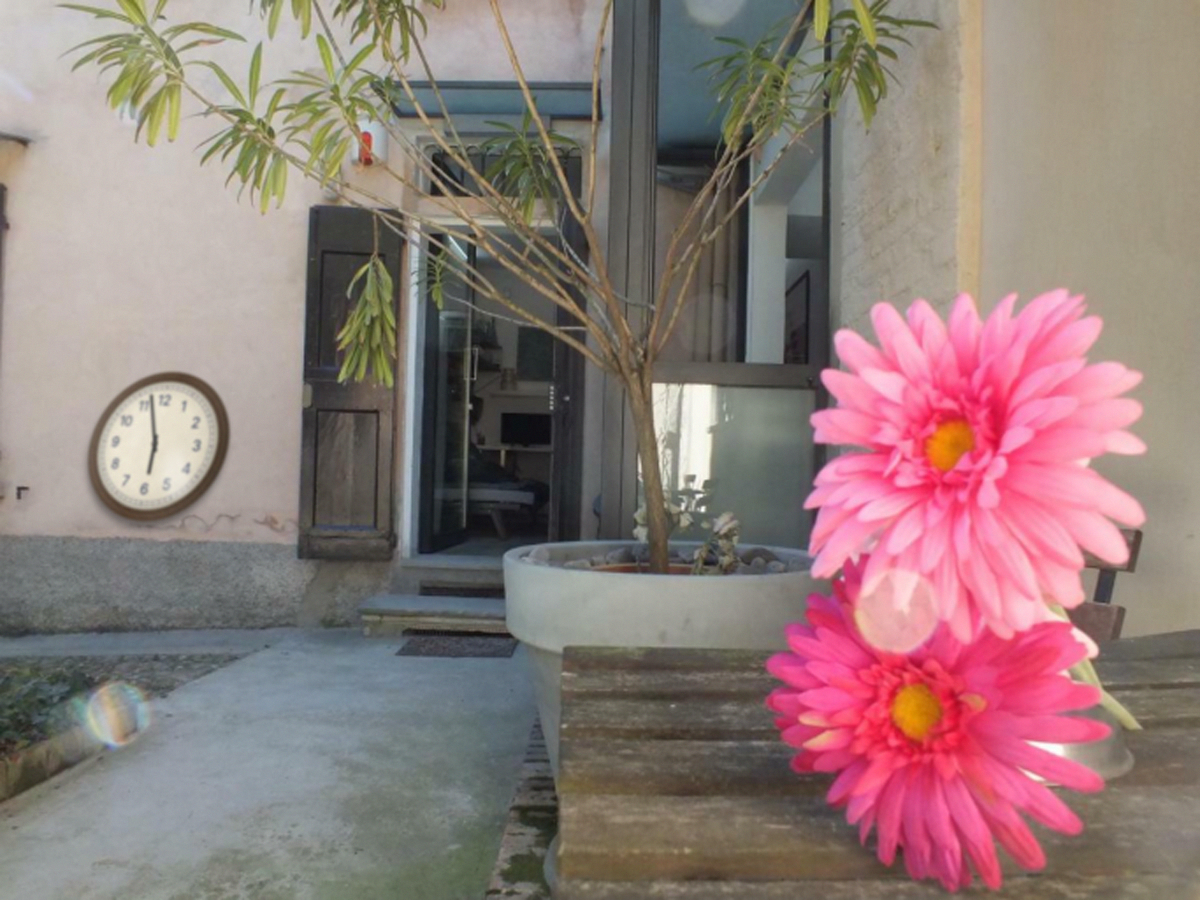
5:57
